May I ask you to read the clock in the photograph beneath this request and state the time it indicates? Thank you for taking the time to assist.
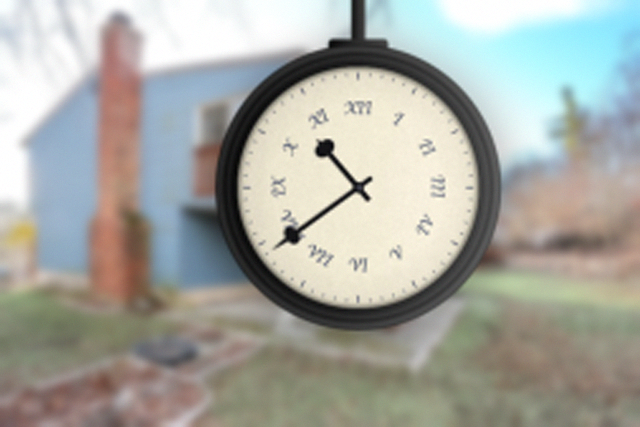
10:39
